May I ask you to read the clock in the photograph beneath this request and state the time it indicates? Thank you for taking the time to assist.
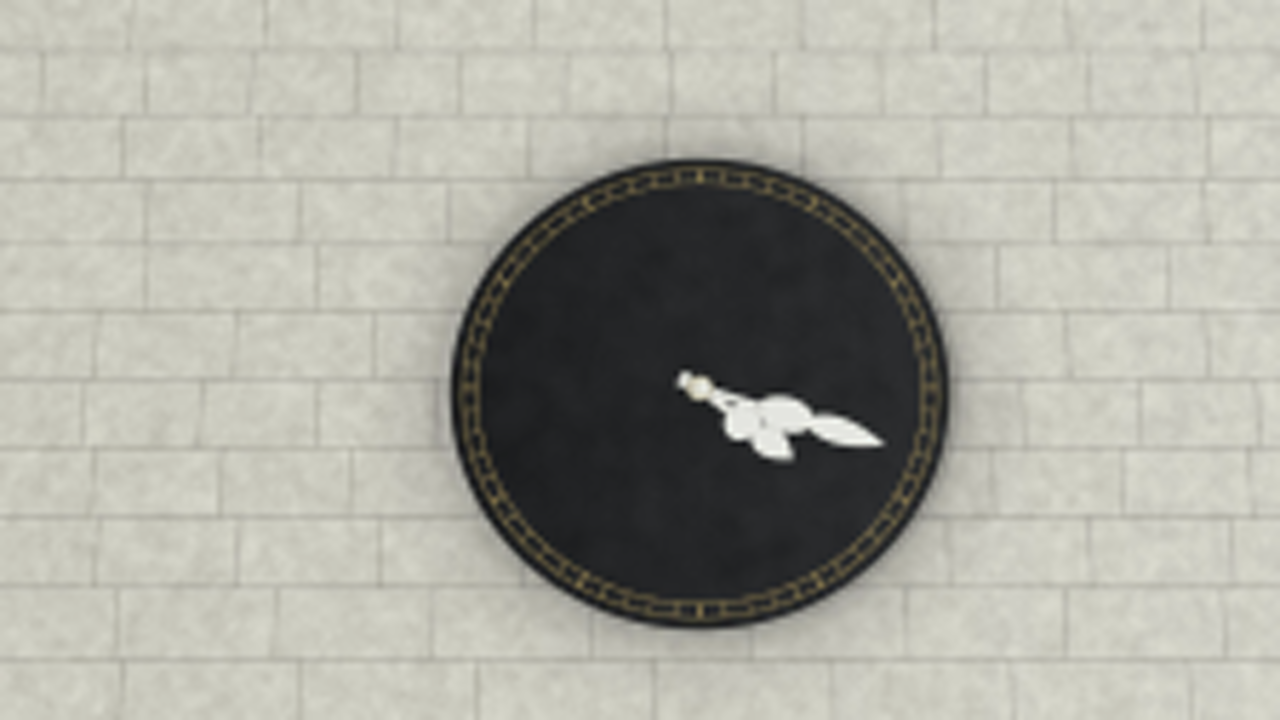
4:18
